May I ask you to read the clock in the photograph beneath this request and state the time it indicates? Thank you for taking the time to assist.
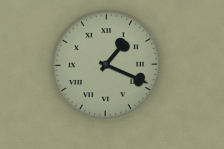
1:19
